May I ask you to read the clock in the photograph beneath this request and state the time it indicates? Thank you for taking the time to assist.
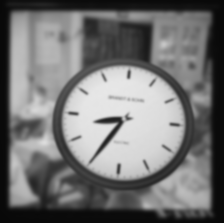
8:35
